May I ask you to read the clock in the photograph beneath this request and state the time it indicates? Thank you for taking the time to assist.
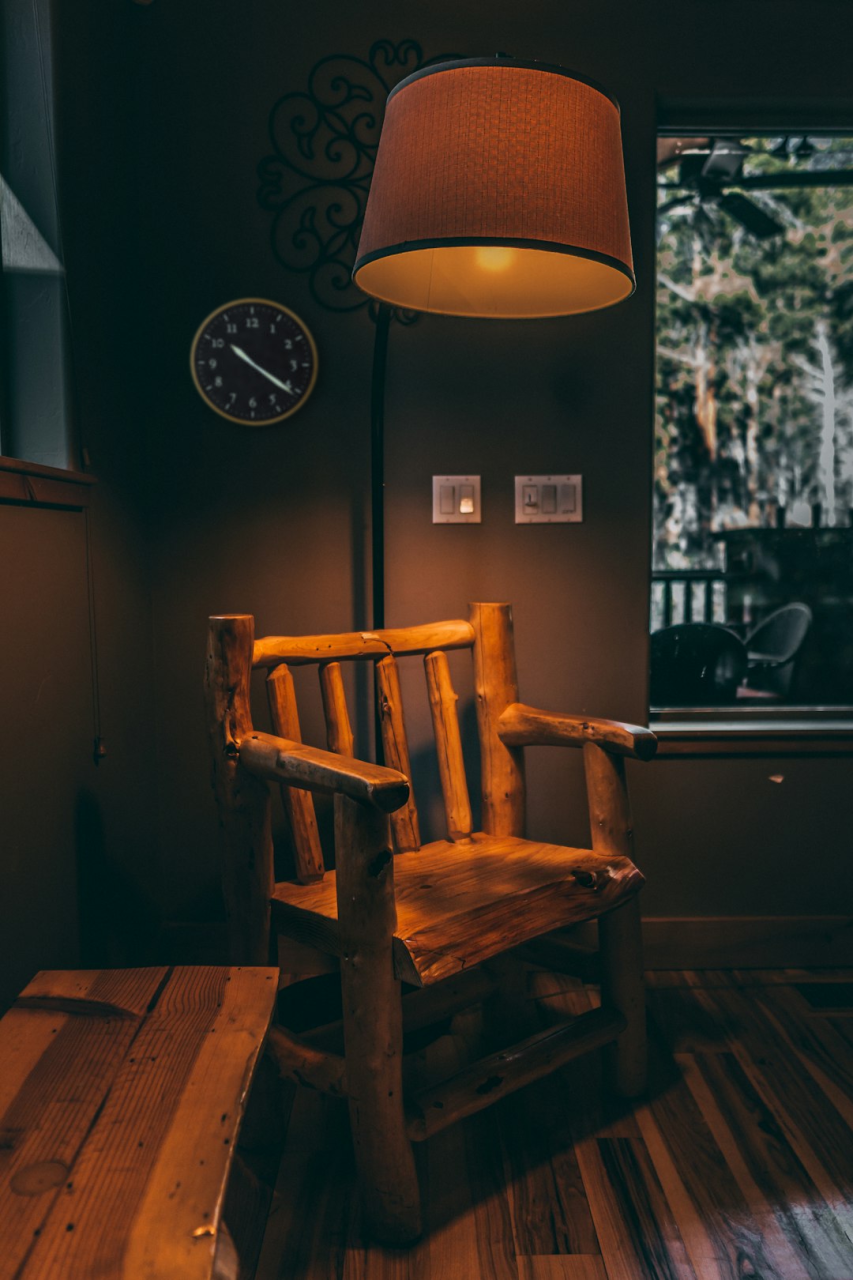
10:21
